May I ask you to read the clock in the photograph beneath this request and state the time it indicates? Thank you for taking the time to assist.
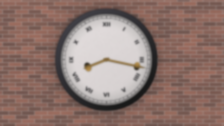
8:17
